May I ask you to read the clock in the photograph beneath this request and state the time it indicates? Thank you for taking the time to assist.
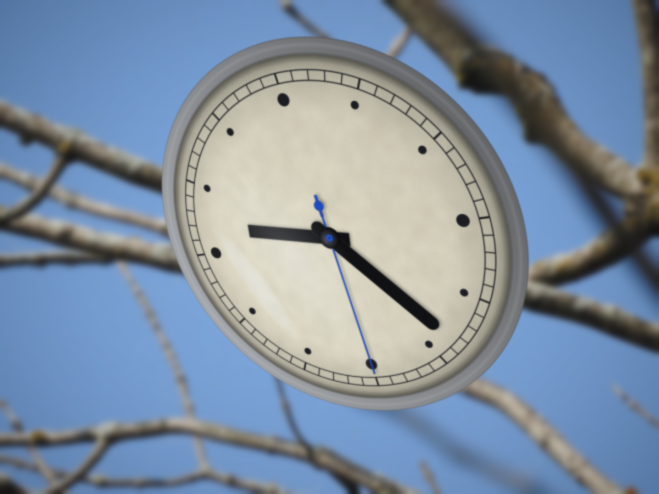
9:23:30
